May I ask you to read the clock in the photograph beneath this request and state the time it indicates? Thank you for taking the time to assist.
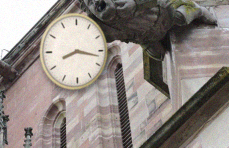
8:17
